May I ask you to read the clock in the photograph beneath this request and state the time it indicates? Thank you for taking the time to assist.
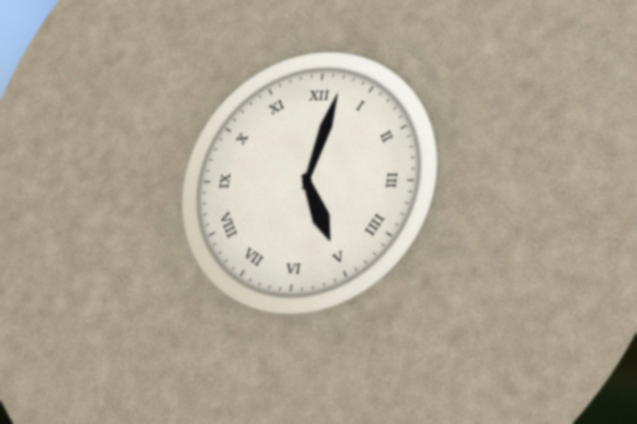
5:02
